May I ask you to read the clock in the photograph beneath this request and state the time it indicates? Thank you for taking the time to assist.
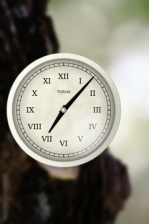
7:07
